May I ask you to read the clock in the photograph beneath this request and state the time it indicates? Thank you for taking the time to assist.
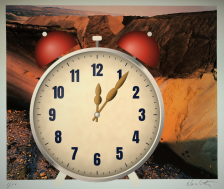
12:06
